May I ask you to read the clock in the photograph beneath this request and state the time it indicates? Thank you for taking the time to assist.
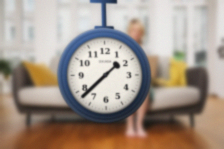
1:38
